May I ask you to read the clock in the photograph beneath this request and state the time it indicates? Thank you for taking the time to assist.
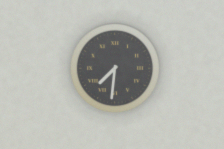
7:31
